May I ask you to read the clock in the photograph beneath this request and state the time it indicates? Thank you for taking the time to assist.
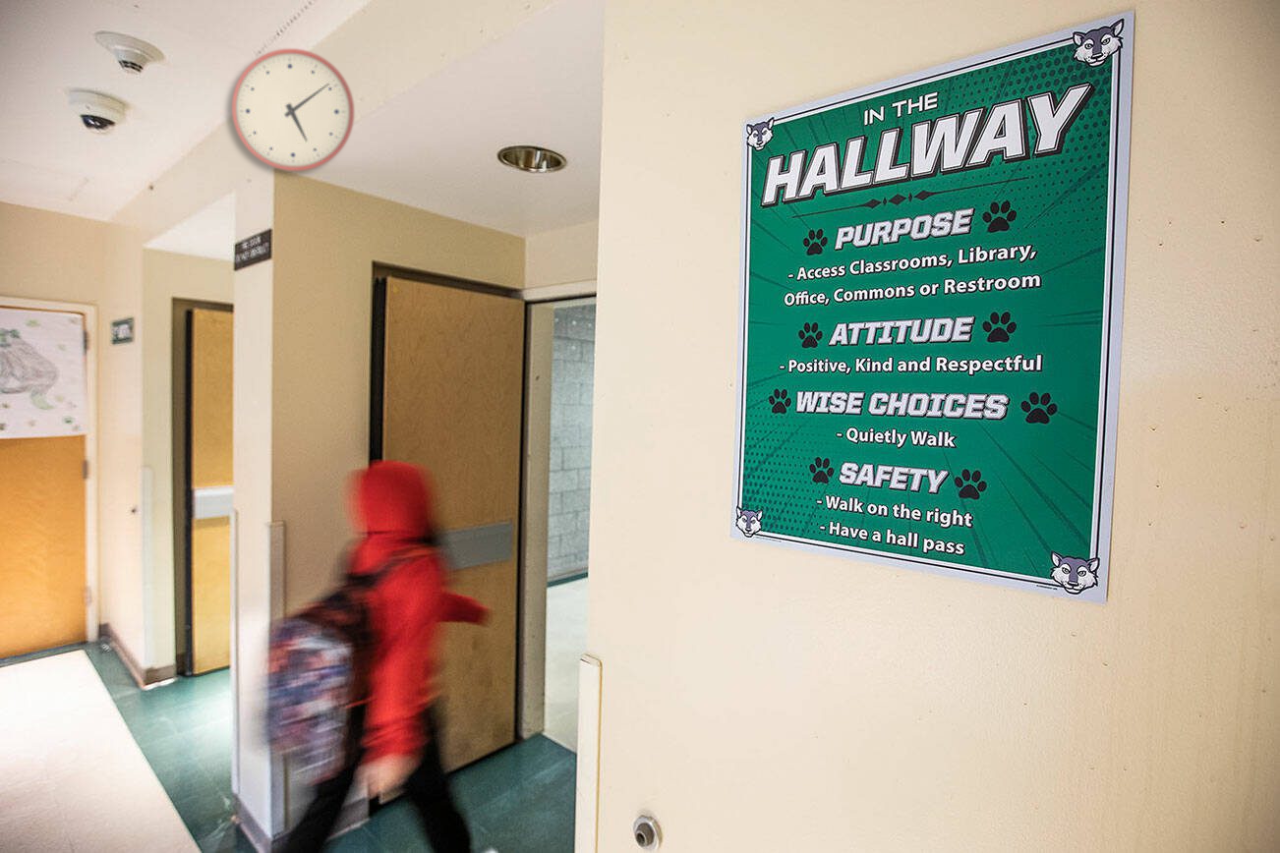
5:09
